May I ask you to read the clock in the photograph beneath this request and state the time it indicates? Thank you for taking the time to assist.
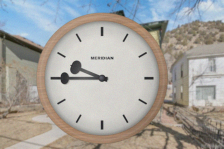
9:45
